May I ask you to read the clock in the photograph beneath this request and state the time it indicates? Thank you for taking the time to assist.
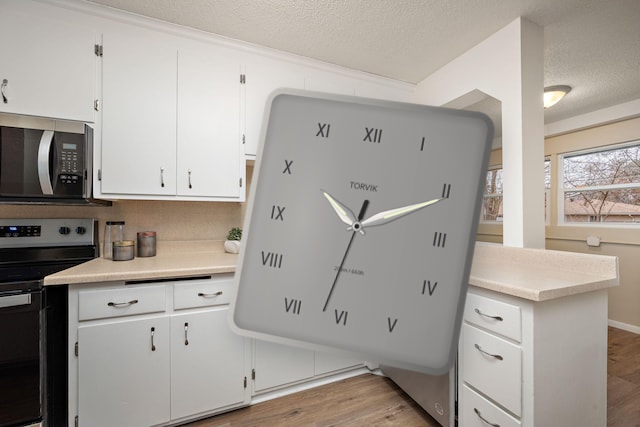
10:10:32
